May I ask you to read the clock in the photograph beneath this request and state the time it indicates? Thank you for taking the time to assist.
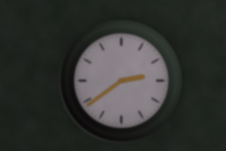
2:39
